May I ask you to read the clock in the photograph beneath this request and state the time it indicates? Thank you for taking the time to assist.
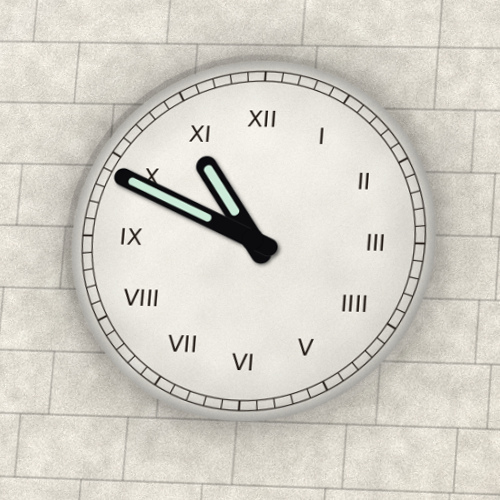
10:49
